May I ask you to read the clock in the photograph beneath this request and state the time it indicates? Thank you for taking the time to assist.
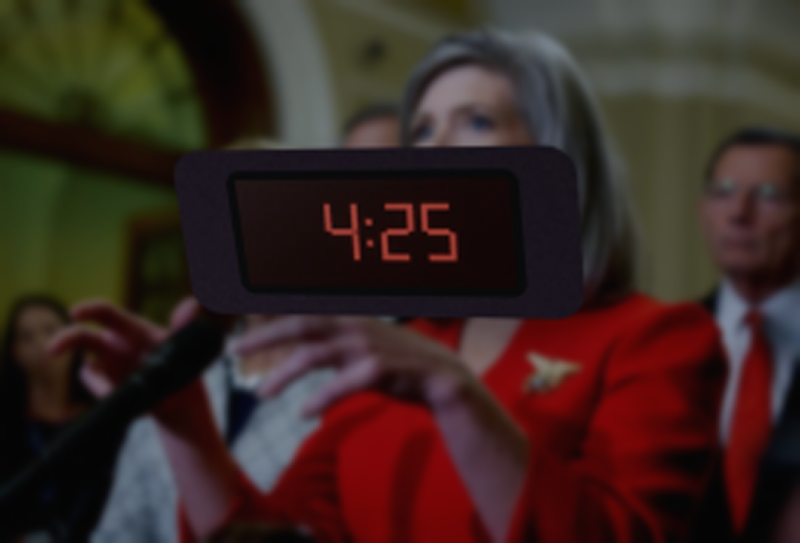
4:25
